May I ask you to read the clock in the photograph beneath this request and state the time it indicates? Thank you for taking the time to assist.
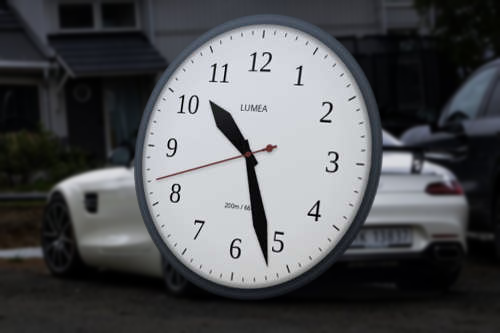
10:26:42
